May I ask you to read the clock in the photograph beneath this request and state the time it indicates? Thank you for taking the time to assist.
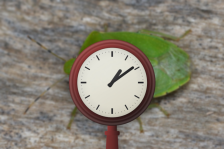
1:09
